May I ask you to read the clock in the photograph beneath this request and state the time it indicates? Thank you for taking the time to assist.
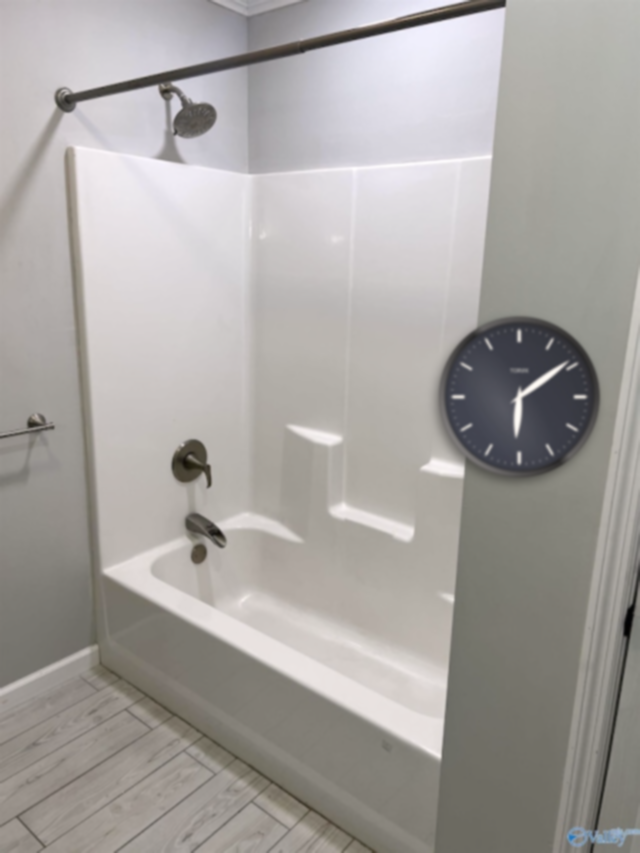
6:09
